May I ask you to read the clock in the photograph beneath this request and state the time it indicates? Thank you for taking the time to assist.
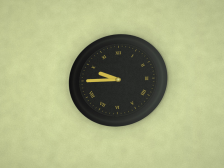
9:45
